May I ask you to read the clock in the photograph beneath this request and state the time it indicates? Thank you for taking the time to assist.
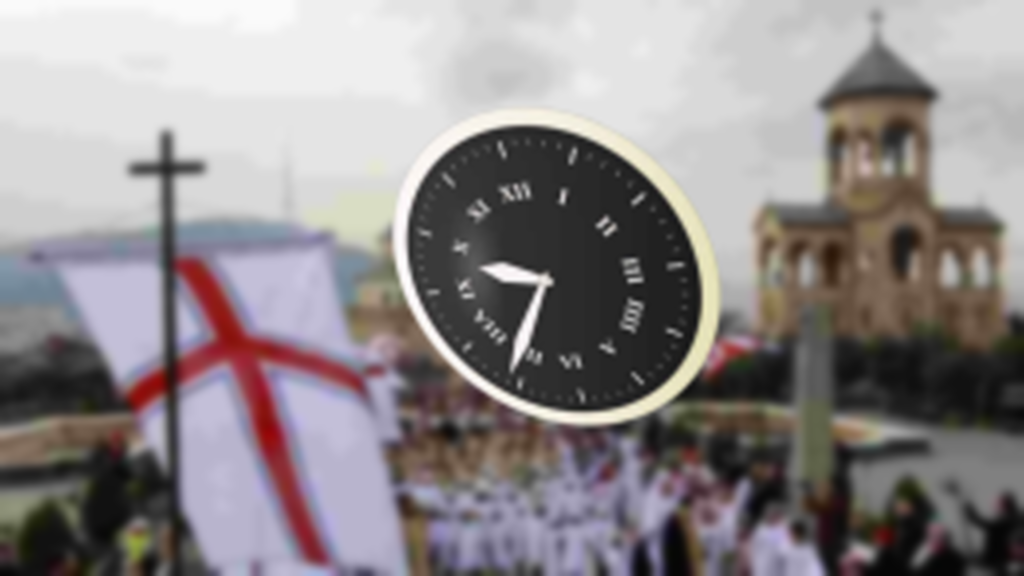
9:36
